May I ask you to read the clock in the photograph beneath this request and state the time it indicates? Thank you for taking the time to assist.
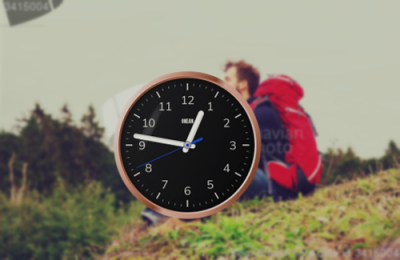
12:46:41
